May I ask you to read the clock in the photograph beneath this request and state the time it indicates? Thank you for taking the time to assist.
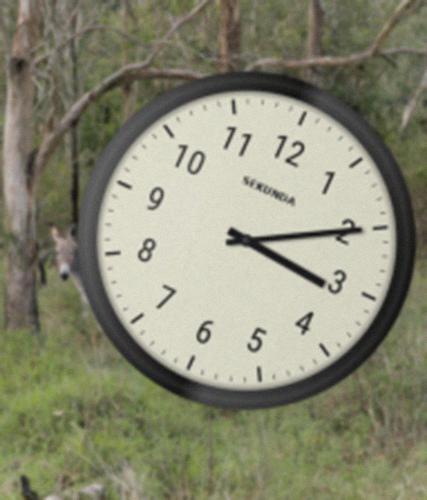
3:10
